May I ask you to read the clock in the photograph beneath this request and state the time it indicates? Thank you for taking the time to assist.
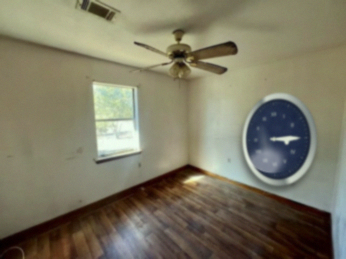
3:15
